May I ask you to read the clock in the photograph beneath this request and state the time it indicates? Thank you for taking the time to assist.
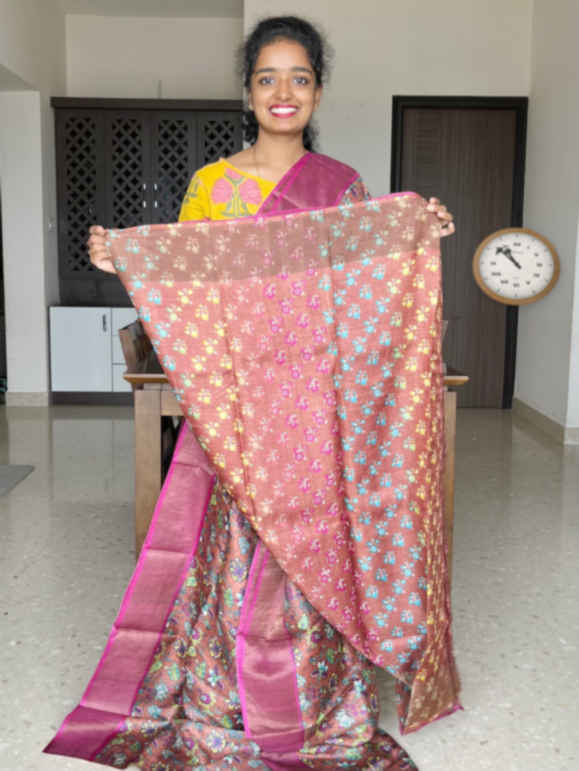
10:52
